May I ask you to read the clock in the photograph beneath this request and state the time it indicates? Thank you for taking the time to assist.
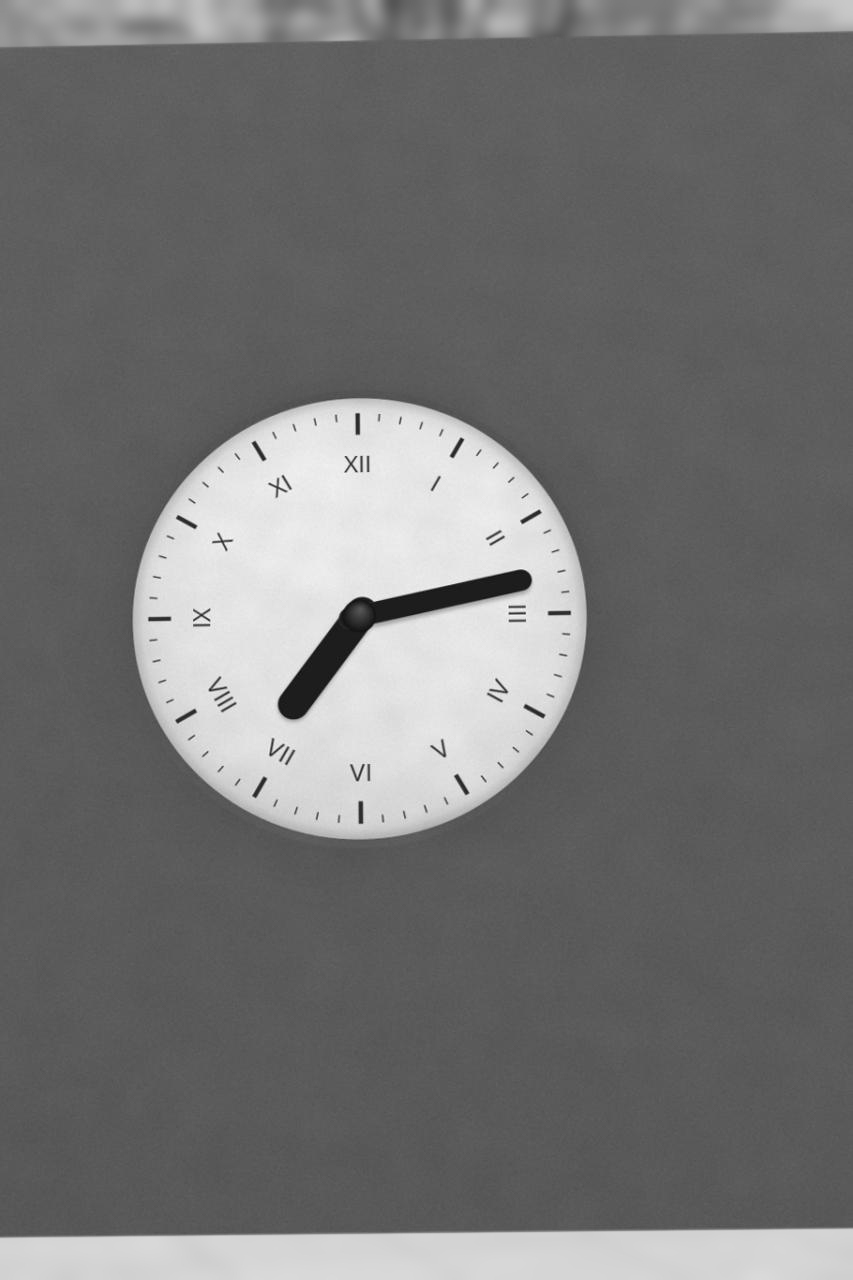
7:13
